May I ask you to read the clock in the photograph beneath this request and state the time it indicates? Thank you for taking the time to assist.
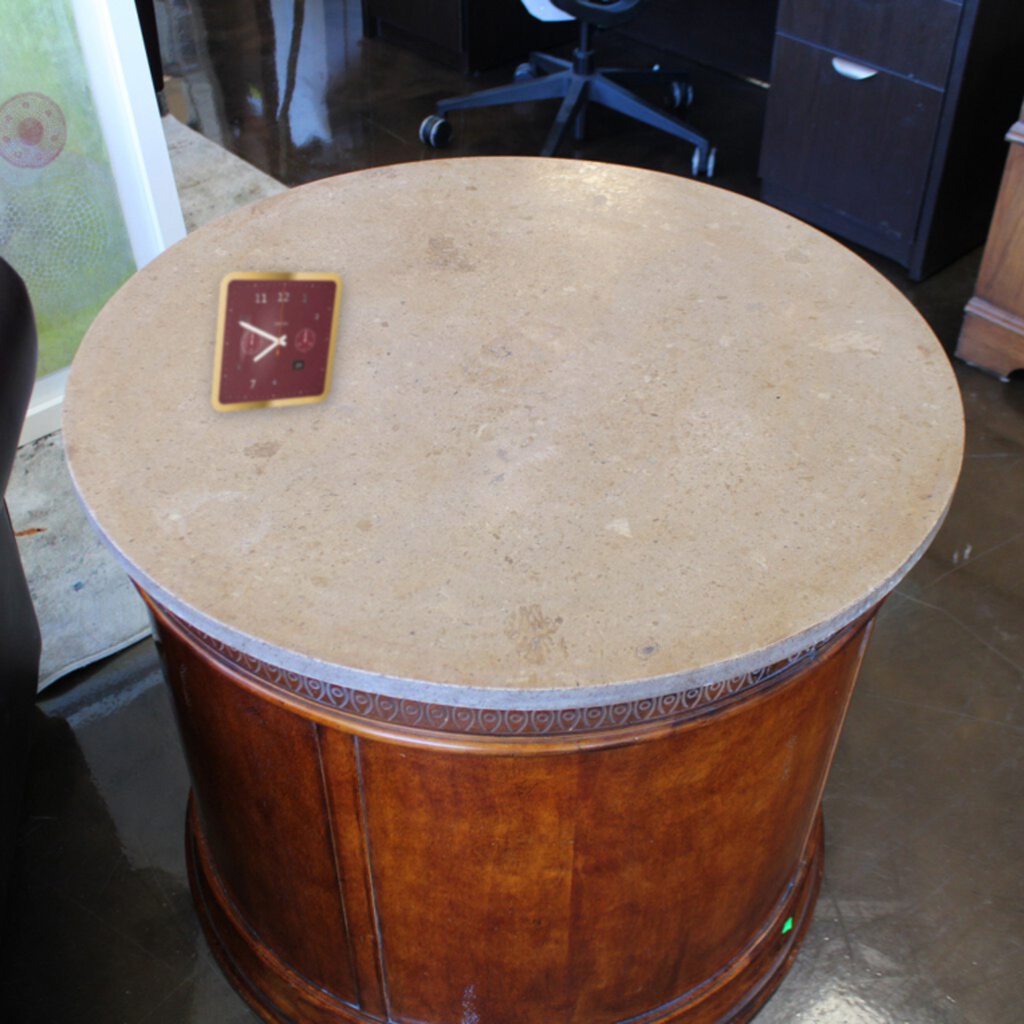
7:49
